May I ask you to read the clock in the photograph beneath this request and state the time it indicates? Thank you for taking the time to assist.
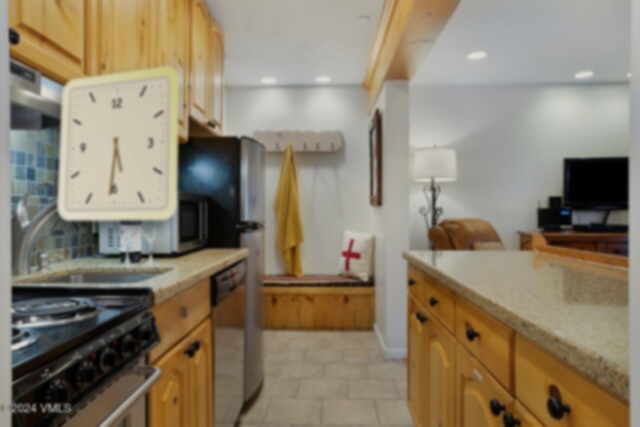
5:31
